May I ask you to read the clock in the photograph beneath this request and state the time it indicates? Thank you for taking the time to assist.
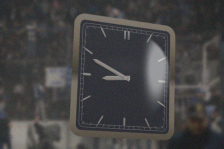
8:49
